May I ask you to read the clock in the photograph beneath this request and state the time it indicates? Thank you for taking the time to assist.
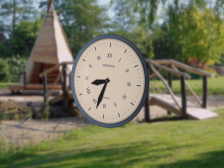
8:33
